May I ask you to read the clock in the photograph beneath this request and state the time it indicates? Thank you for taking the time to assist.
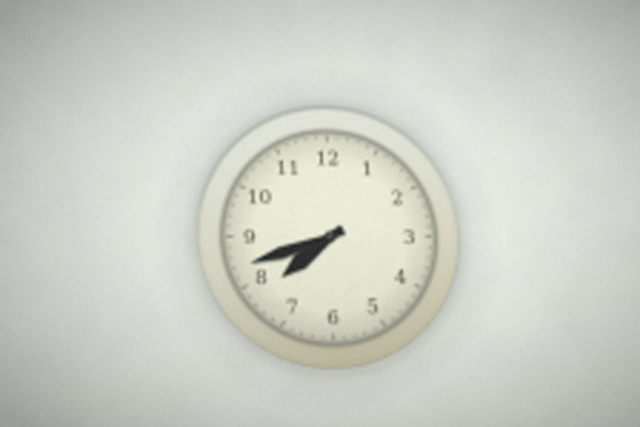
7:42
